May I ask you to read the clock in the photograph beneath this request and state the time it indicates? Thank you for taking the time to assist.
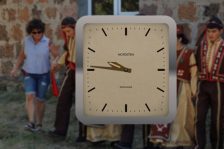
9:46
